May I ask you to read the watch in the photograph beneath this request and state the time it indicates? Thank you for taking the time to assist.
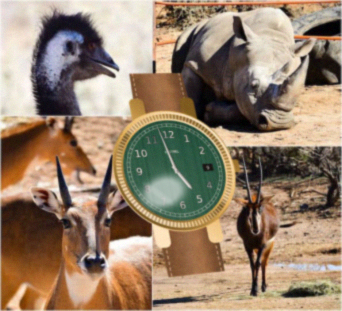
4:58
